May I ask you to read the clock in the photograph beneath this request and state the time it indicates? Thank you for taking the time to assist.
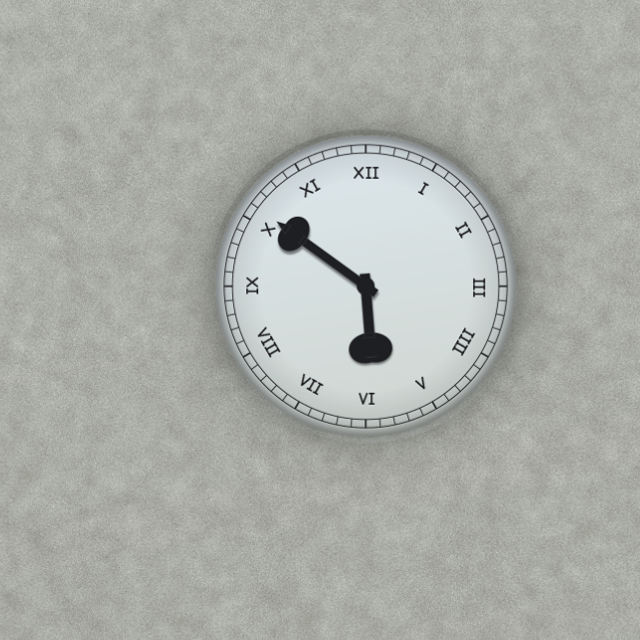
5:51
